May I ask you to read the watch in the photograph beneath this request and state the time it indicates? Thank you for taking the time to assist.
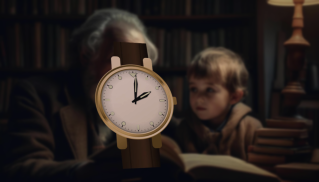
2:01
